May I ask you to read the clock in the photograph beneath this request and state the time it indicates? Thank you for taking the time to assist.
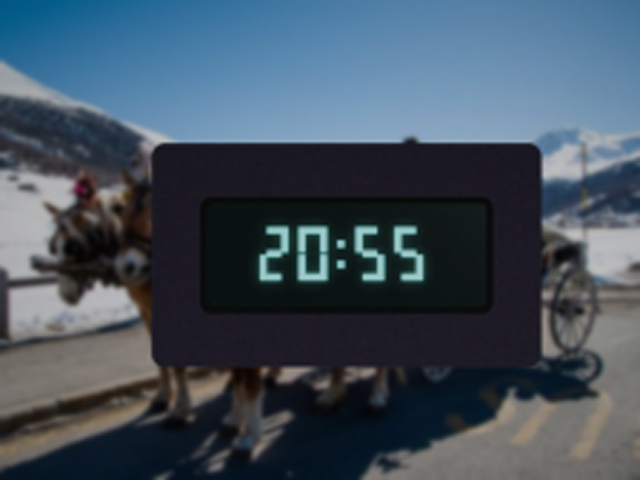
20:55
